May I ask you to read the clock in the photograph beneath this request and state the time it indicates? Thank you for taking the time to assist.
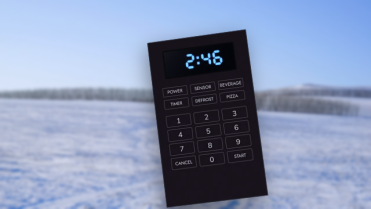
2:46
